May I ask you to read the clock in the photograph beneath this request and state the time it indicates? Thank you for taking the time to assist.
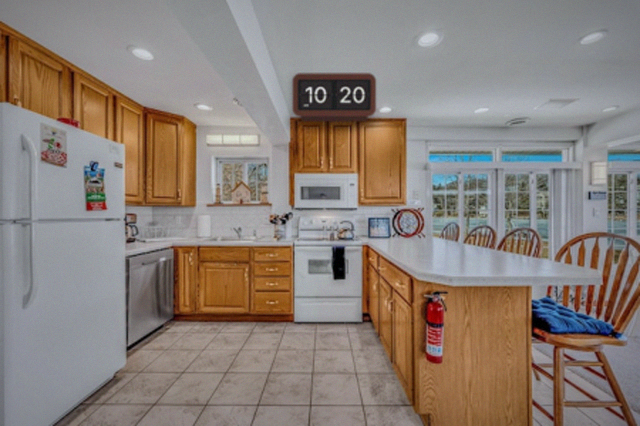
10:20
